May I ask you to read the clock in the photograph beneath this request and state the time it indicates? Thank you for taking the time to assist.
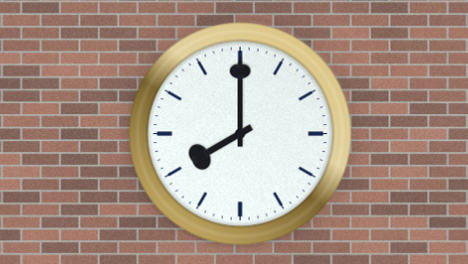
8:00
